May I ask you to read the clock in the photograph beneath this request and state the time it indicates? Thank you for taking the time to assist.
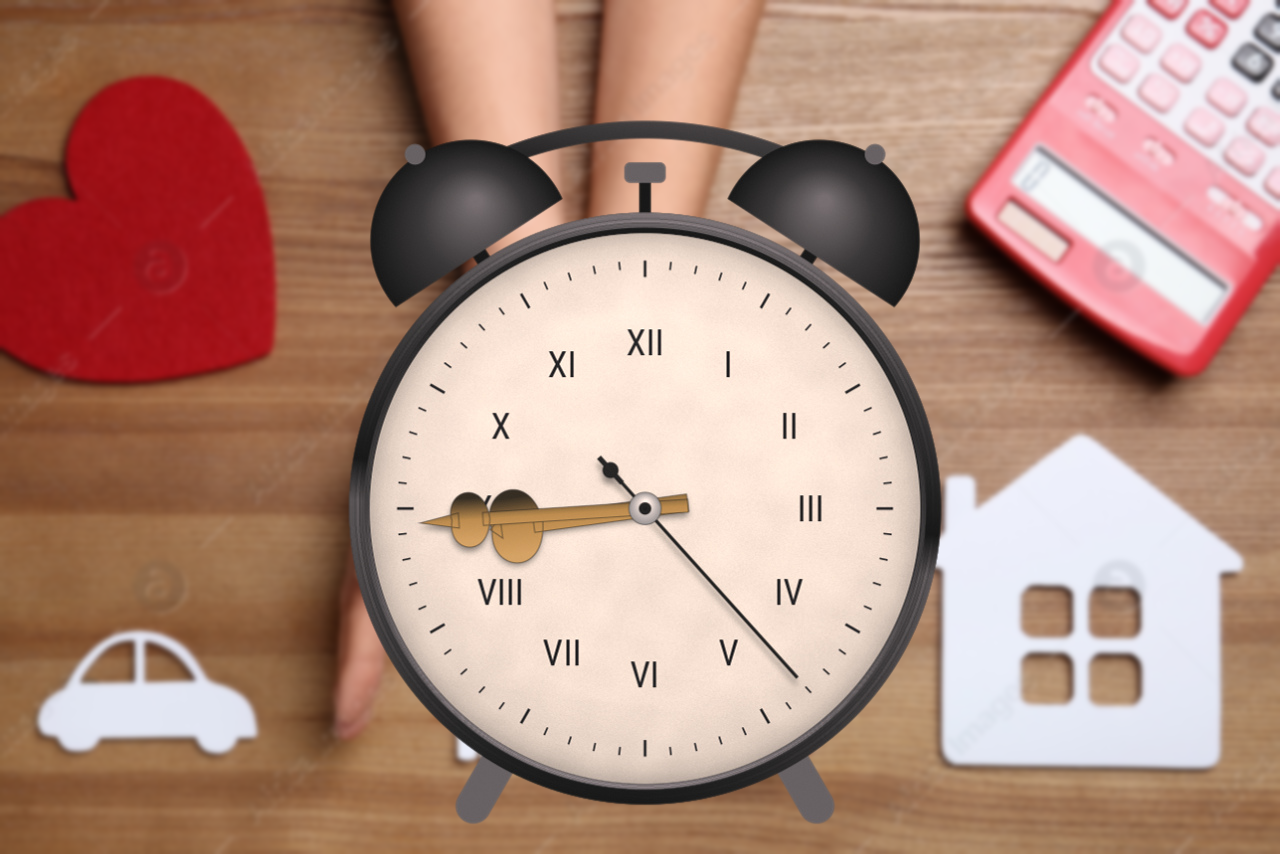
8:44:23
